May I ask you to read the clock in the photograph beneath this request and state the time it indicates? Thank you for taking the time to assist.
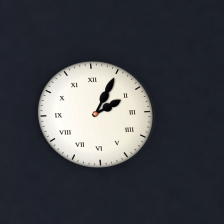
2:05
